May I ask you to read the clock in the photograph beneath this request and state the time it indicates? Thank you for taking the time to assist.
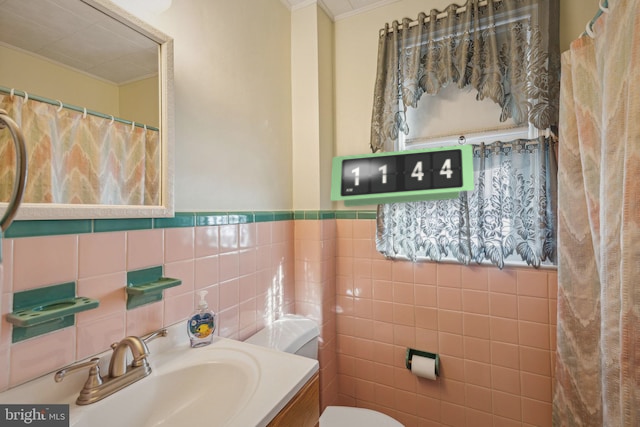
11:44
